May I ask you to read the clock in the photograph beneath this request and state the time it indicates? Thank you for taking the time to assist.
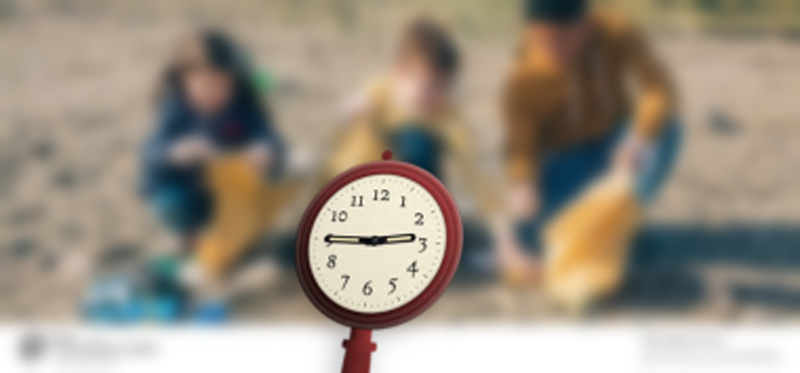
2:45
